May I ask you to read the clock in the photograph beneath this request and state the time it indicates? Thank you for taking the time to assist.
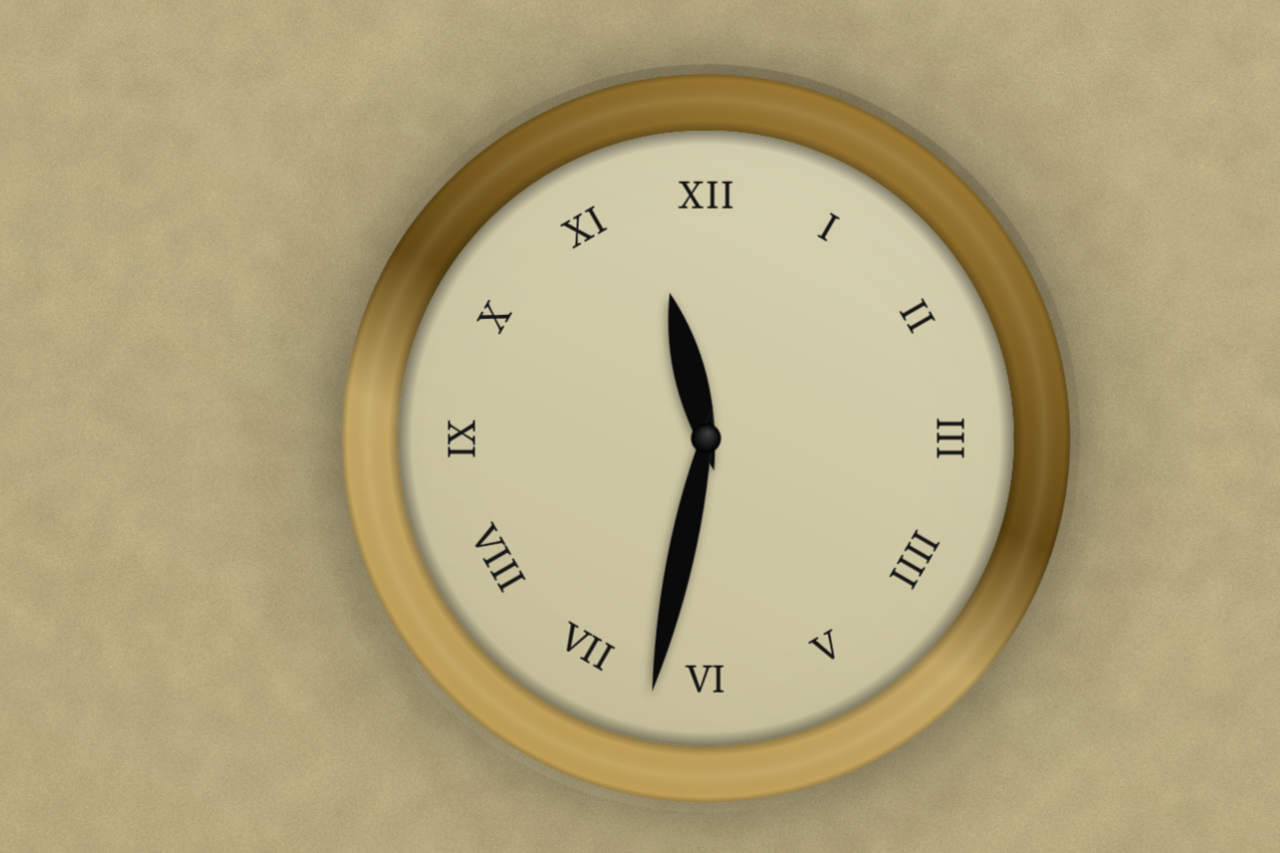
11:32
